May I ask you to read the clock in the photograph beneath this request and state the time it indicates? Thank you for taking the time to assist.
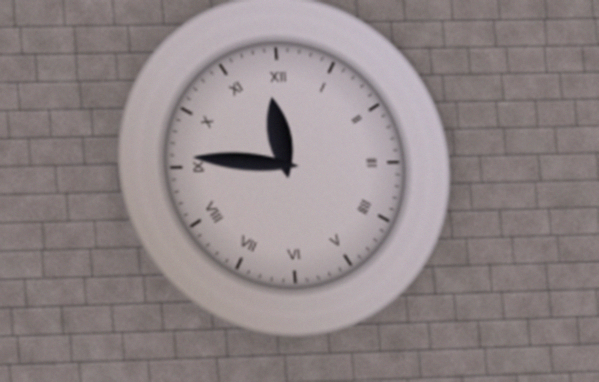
11:46
